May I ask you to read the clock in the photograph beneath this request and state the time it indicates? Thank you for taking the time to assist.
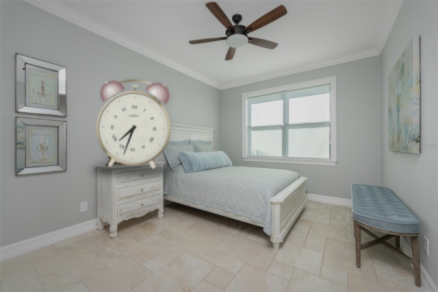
7:33
